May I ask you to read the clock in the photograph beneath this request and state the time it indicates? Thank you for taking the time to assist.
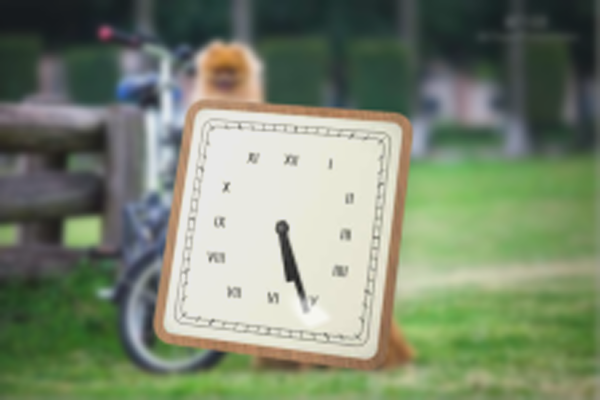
5:26
